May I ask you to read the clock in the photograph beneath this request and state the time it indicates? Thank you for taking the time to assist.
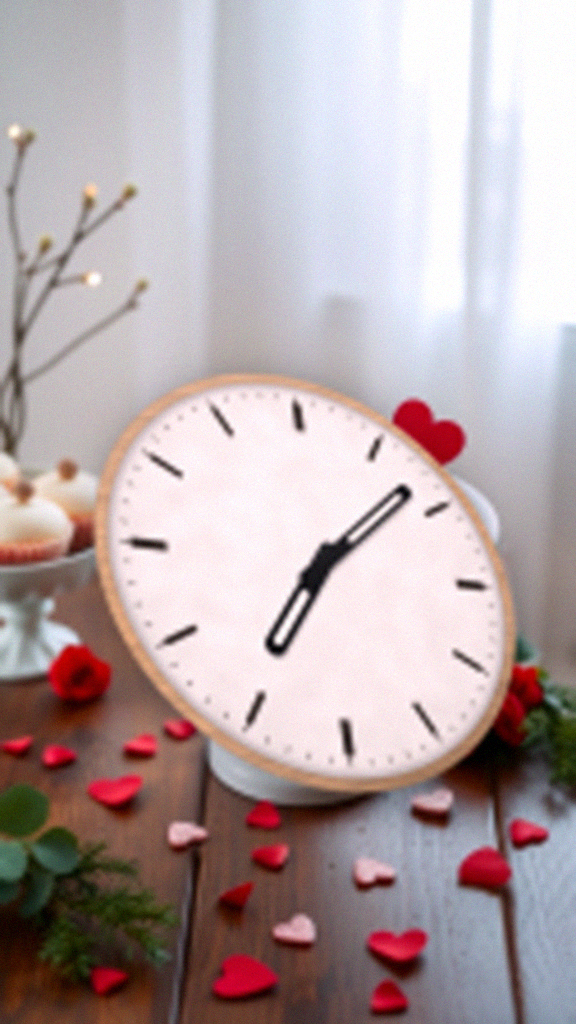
7:08
